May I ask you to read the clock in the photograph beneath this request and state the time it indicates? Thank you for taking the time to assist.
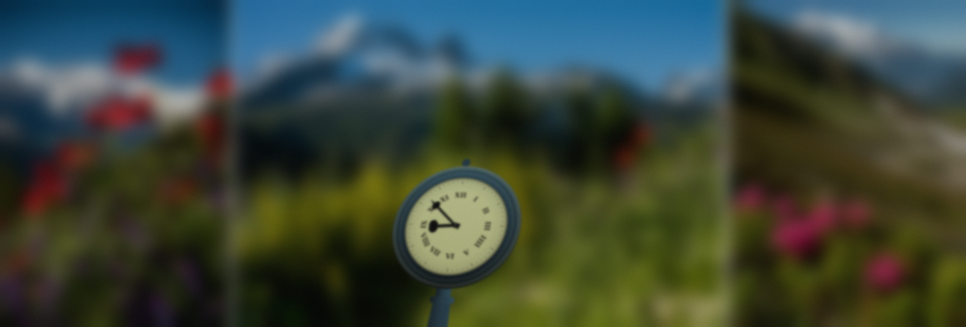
8:52
